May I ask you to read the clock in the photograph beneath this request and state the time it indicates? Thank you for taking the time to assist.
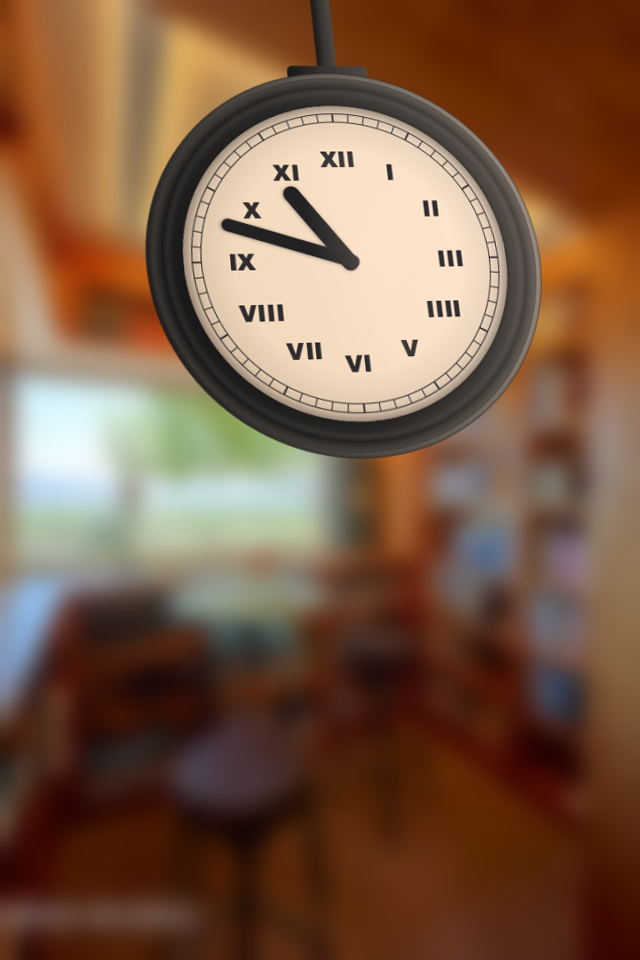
10:48
